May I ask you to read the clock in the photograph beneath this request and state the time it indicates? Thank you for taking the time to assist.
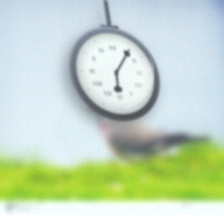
6:06
